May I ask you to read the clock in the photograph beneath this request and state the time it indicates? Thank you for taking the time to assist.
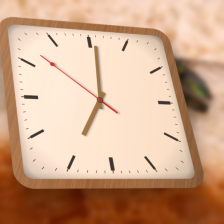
7:00:52
